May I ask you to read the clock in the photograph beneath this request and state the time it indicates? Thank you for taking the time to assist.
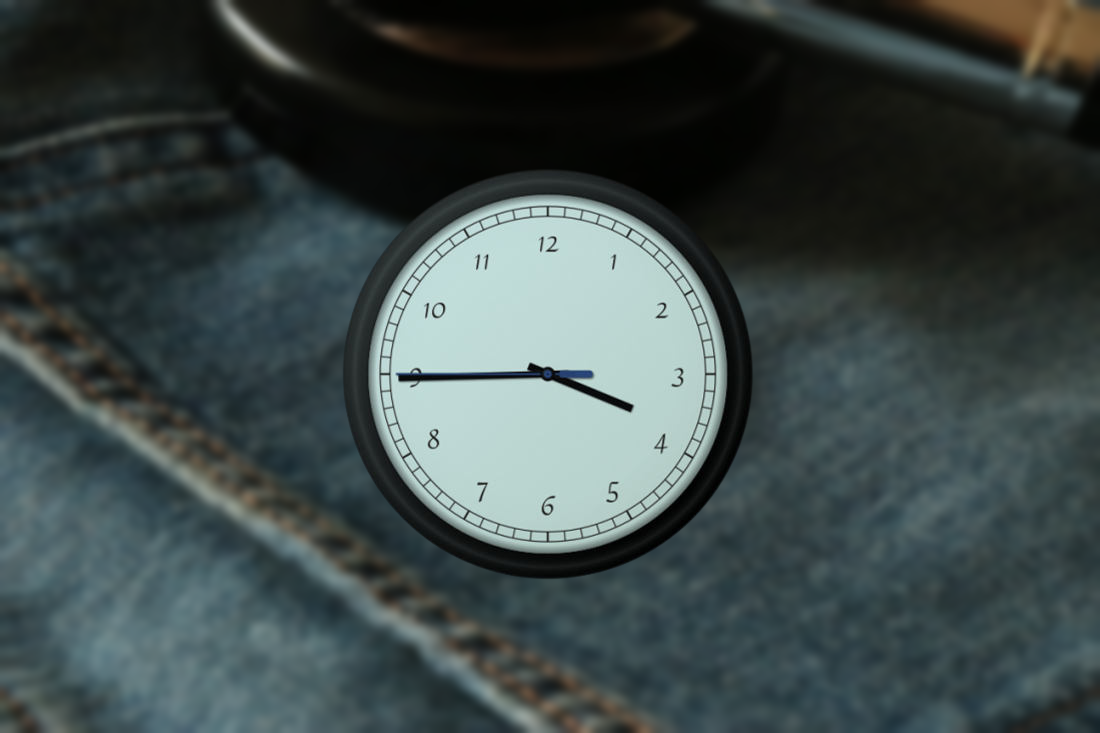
3:44:45
